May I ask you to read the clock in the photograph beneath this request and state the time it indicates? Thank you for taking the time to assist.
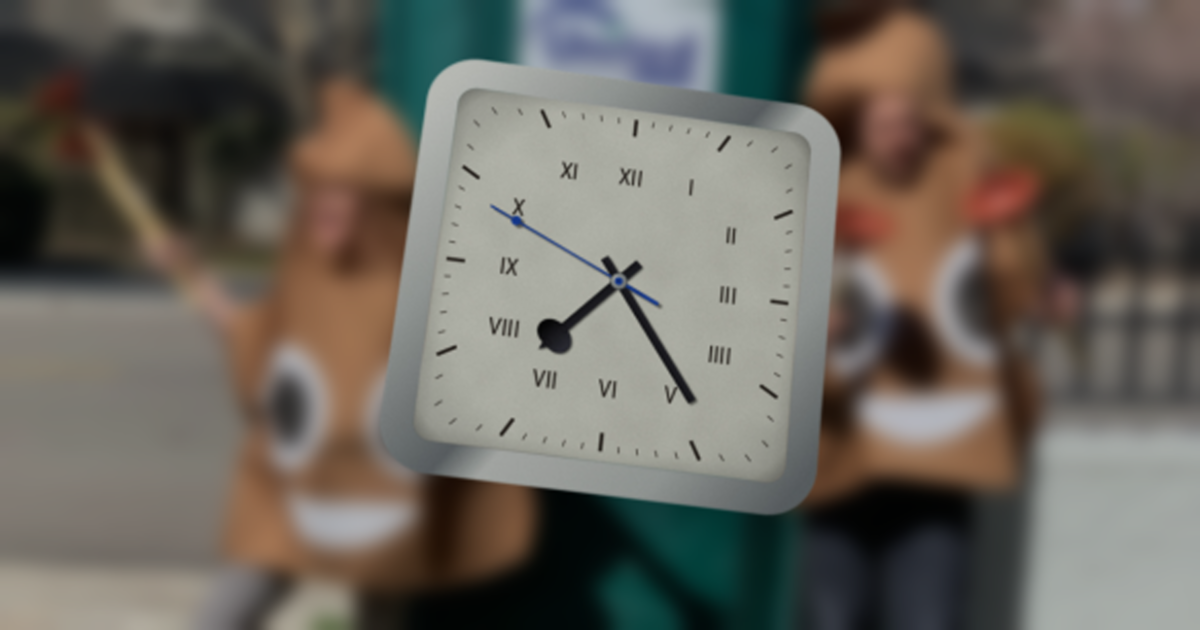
7:23:49
